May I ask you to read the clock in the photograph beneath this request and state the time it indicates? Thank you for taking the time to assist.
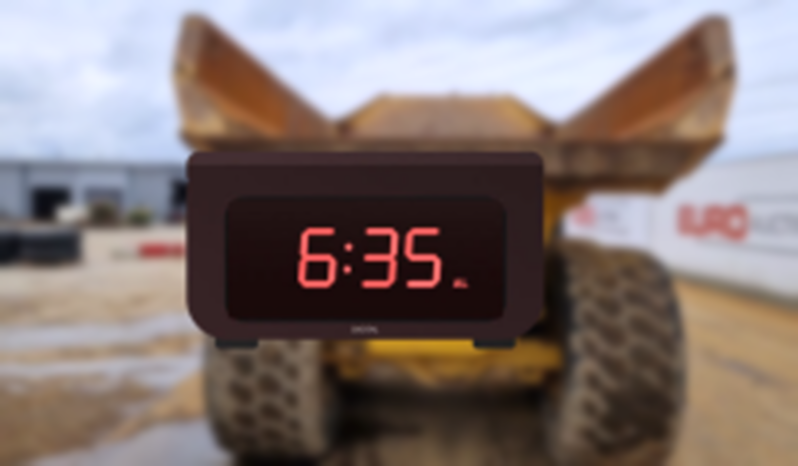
6:35
